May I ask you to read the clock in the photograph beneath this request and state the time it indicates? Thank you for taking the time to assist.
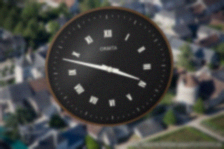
3:48
